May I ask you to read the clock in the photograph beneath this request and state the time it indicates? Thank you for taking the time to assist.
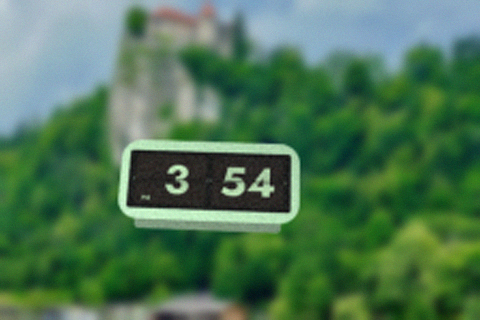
3:54
